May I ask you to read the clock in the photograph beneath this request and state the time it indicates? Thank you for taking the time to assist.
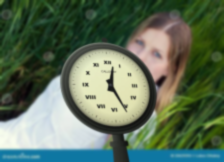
12:26
